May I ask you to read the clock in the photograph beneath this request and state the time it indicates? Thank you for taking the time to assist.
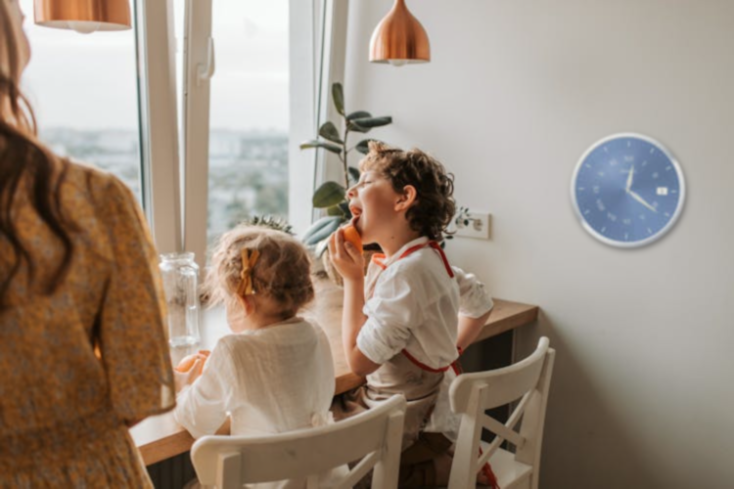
12:21
